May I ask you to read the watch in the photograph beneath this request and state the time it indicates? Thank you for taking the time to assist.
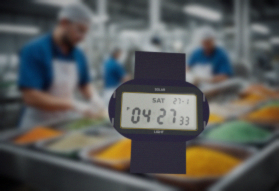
4:27:33
